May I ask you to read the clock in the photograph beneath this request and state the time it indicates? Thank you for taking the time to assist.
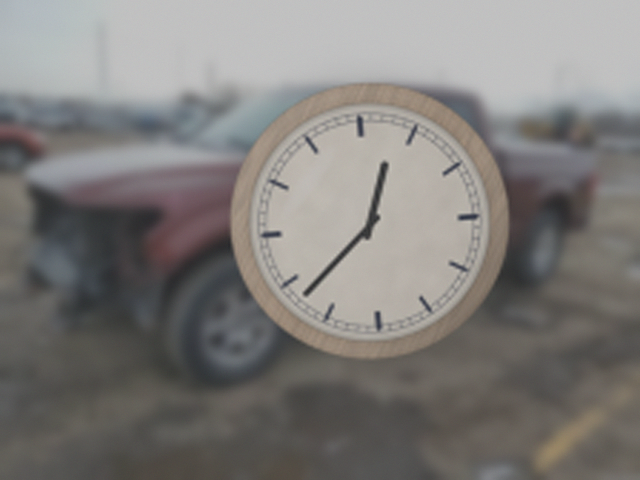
12:38
